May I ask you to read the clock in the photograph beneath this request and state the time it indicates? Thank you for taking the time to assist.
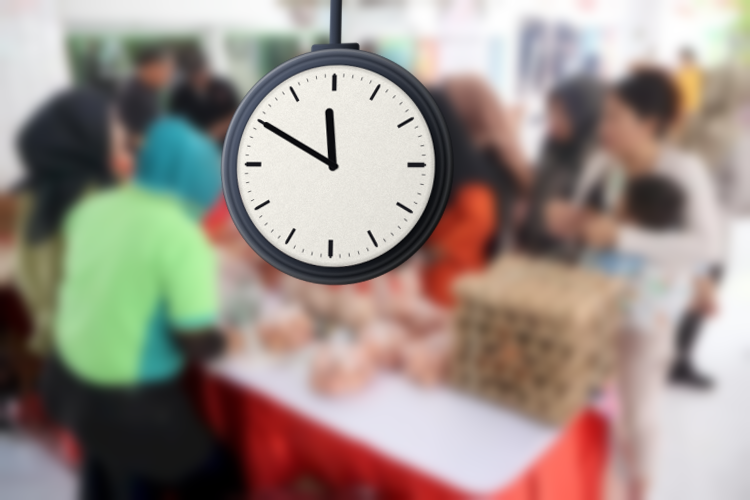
11:50
